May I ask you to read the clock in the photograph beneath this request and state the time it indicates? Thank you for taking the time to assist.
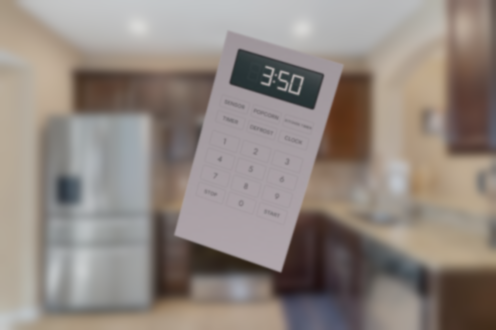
3:50
